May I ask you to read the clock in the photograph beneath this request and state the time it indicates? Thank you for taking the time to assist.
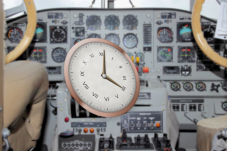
4:01
